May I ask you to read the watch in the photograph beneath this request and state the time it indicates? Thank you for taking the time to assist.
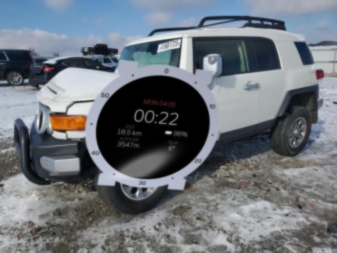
0:22
